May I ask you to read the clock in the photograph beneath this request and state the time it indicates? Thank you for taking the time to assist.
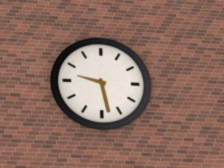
9:28
